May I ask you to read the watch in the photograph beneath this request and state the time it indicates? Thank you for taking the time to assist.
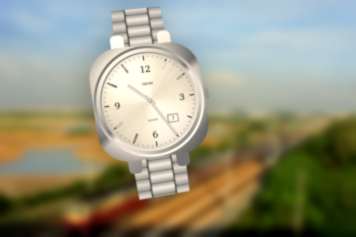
10:25
